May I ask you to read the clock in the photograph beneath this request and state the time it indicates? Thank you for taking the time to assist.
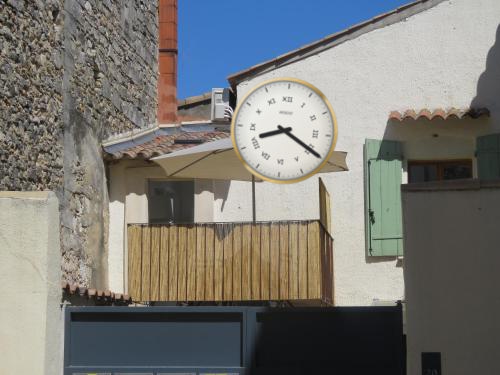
8:20
